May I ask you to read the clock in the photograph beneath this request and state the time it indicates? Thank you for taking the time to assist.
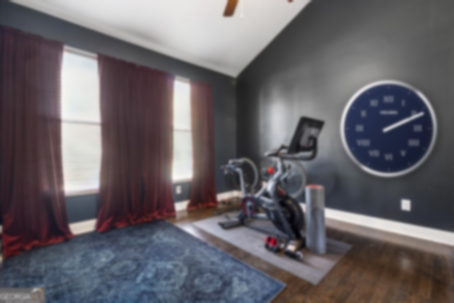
2:11
